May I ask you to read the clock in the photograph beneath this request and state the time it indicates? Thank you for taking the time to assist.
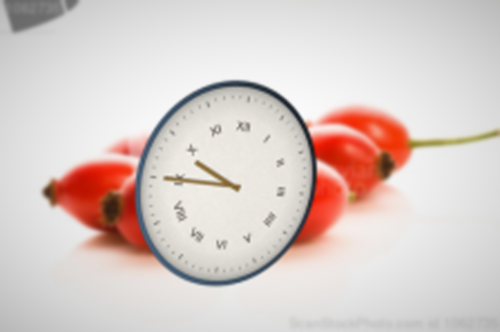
9:45
